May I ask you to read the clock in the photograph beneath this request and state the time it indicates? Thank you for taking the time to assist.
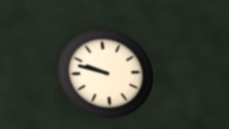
9:48
